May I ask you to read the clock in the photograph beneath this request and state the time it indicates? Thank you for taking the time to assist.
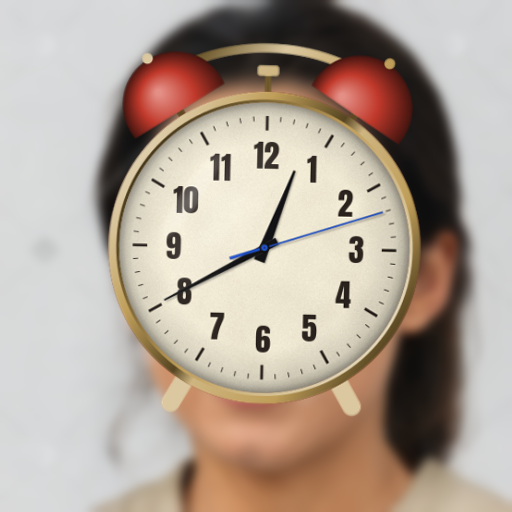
12:40:12
